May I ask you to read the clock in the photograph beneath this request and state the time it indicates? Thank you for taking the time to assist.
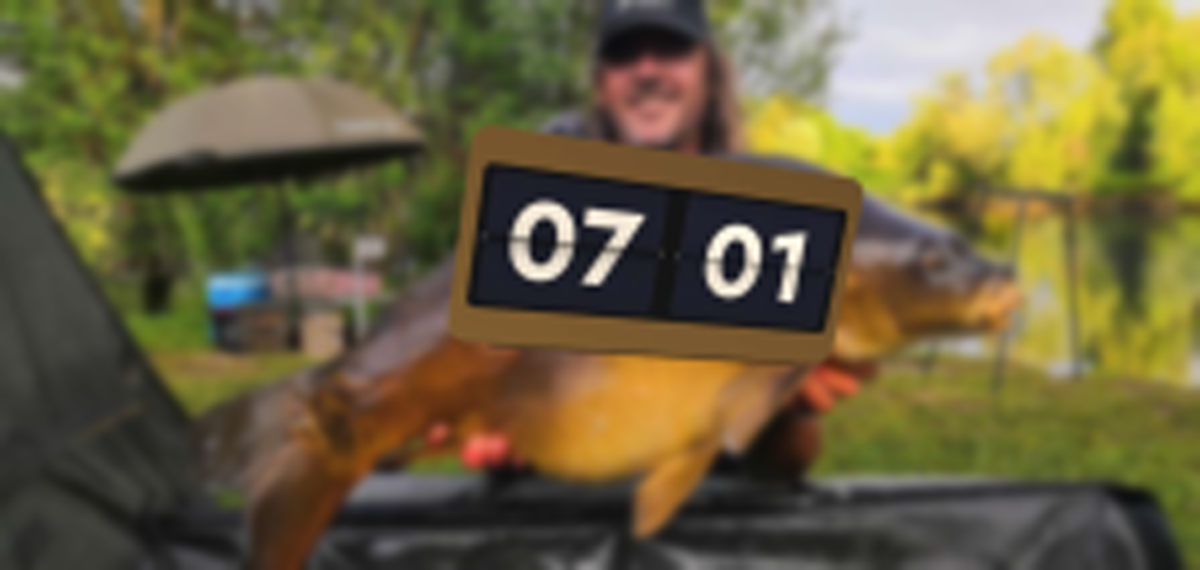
7:01
